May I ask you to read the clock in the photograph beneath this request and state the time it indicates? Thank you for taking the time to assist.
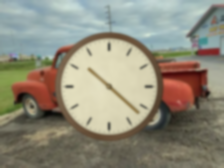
10:22
